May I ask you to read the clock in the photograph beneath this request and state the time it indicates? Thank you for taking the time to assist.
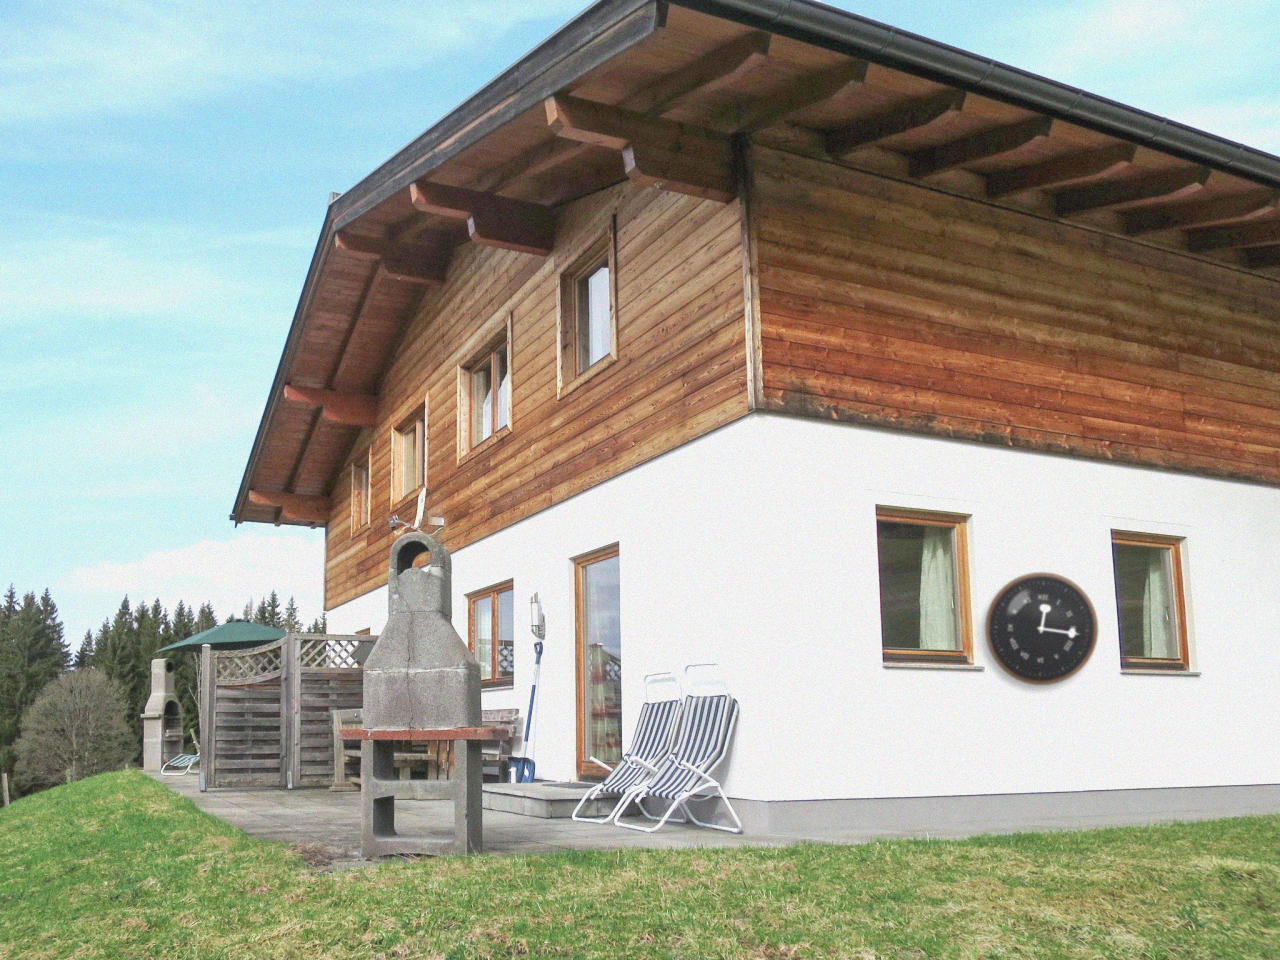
12:16
